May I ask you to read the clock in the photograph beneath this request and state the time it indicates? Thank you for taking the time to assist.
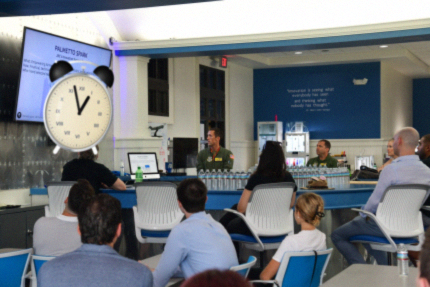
12:57
